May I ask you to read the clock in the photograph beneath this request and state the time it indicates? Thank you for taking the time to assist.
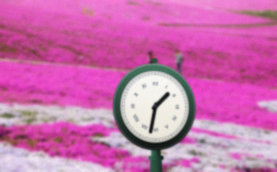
1:32
